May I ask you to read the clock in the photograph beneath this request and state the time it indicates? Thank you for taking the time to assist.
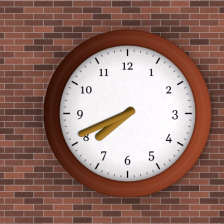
7:41
